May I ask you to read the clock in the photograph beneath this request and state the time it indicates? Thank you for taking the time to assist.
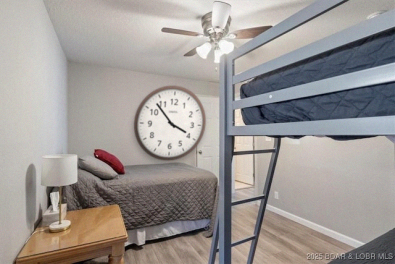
3:53
